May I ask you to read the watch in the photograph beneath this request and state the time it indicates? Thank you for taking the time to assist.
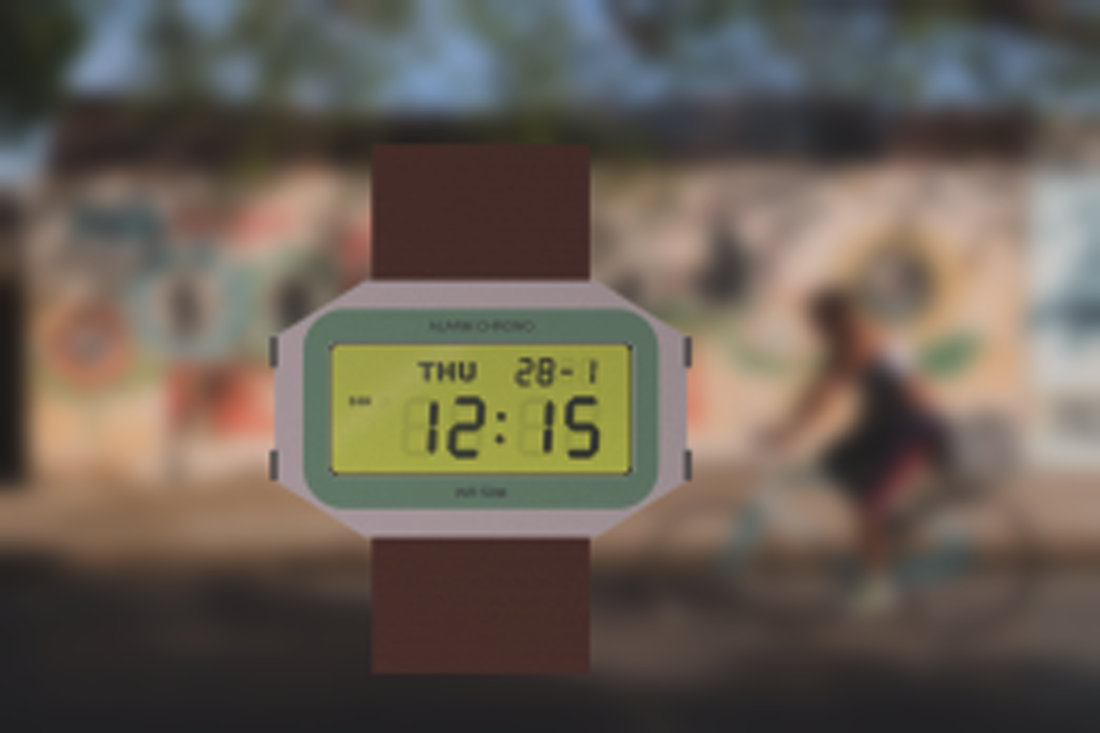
12:15
